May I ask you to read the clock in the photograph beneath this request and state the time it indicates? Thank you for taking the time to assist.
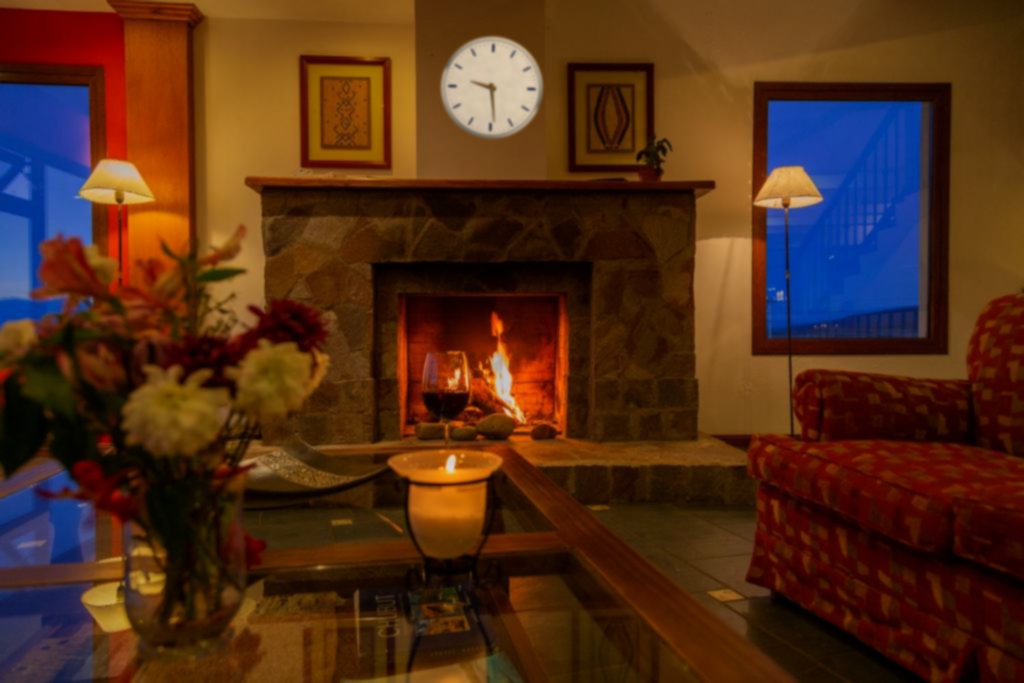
9:29
